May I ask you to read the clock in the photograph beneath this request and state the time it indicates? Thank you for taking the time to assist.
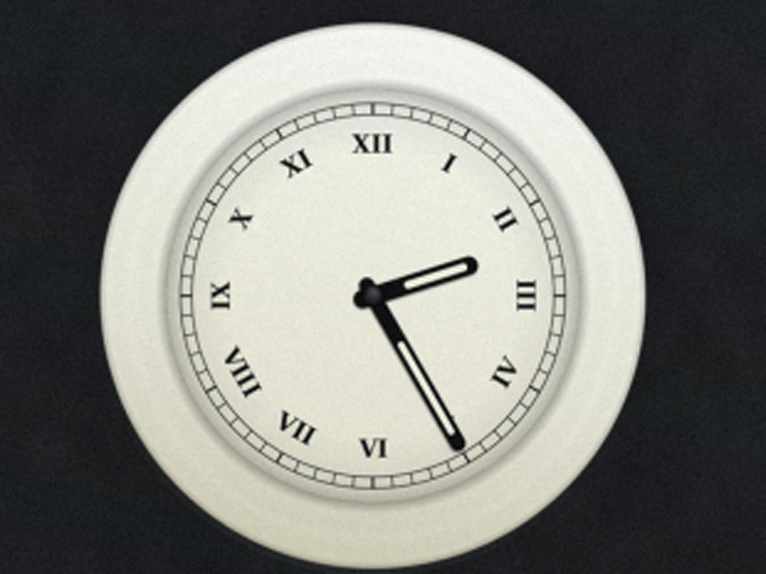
2:25
